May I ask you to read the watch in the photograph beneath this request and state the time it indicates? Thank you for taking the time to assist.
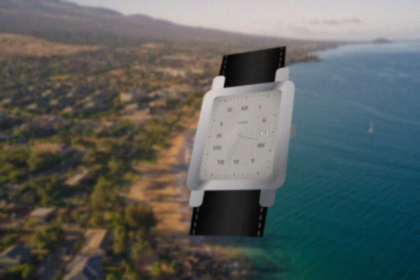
3:33
